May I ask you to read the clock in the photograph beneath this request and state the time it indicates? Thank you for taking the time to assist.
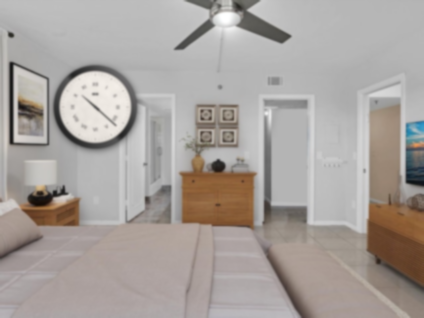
10:22
